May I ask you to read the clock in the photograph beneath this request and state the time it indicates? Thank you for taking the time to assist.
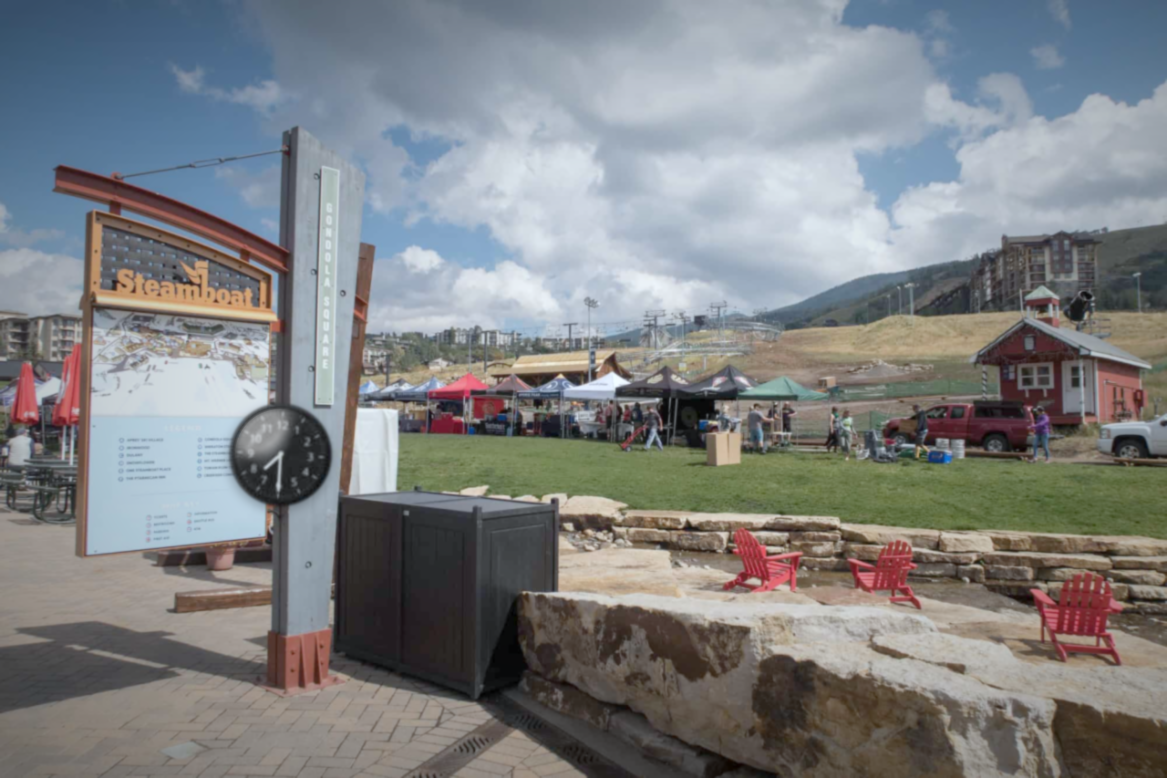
7:30
